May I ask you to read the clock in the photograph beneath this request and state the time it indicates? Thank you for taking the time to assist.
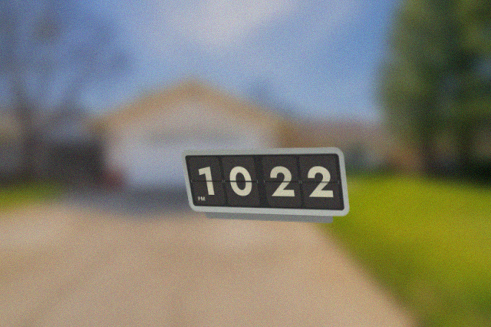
10:22
